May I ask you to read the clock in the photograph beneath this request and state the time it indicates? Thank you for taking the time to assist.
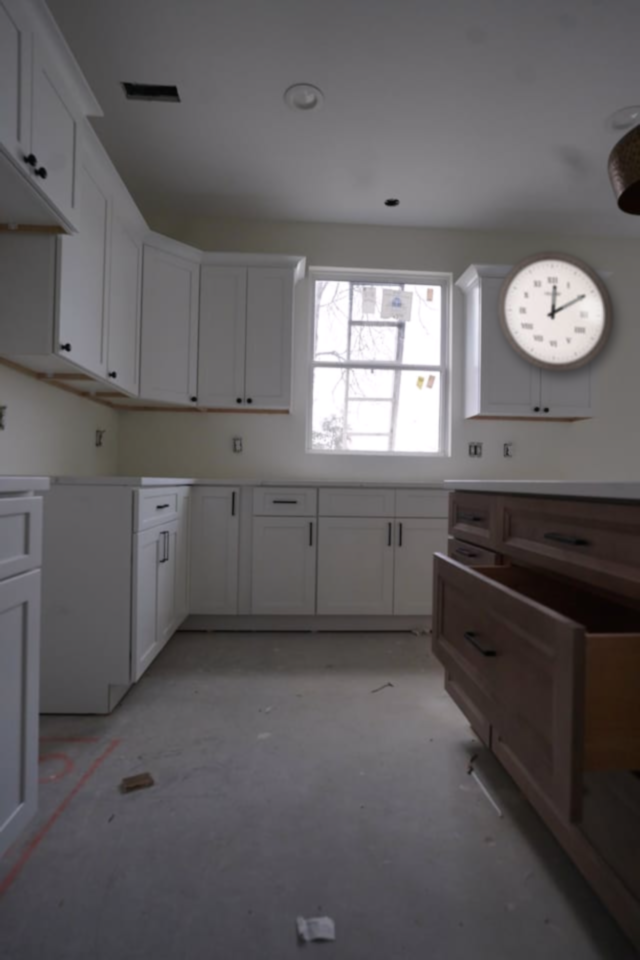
12:10
